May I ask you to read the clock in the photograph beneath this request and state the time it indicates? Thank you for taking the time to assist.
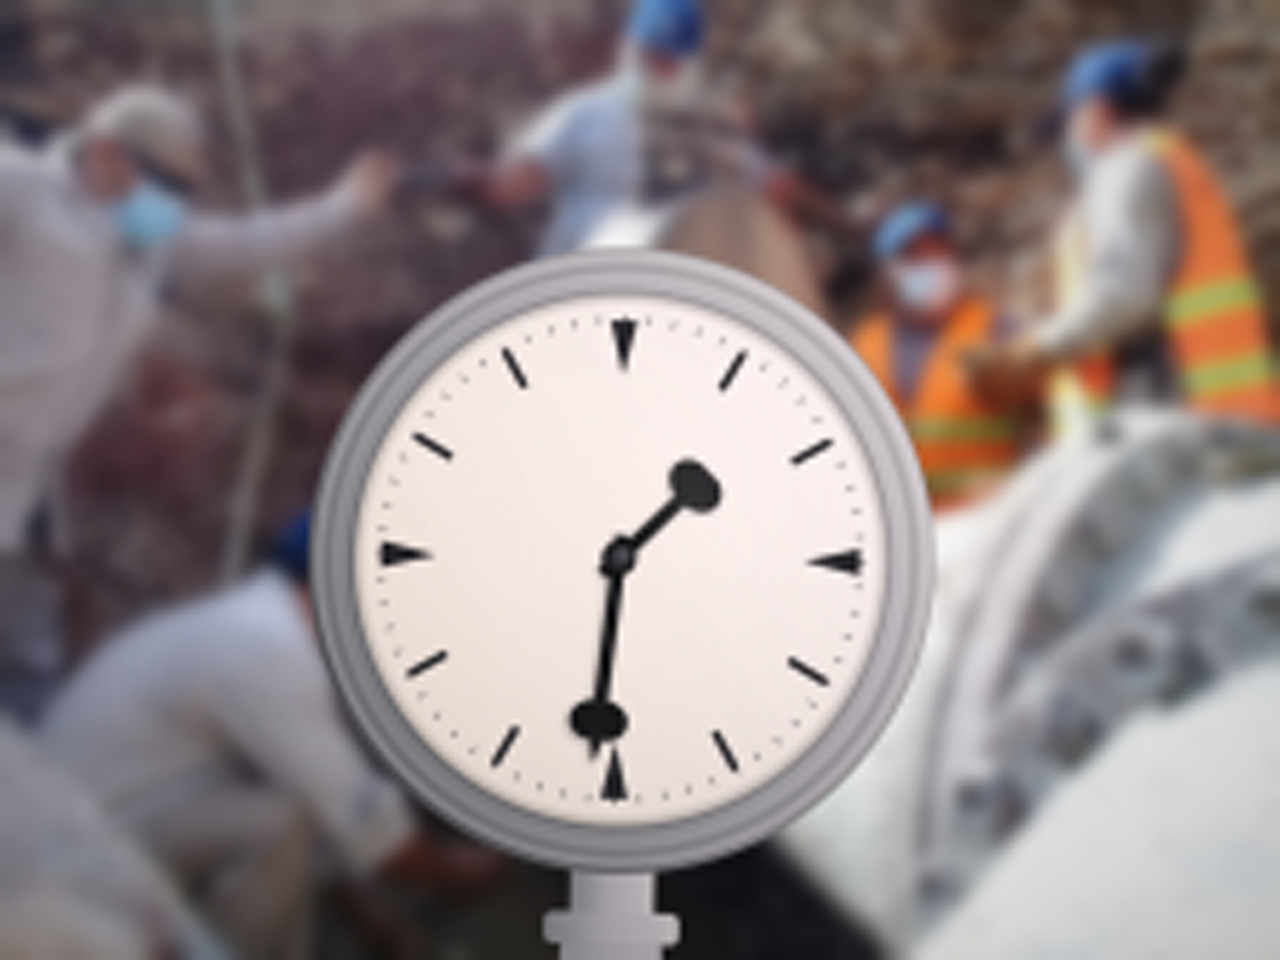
1:31
